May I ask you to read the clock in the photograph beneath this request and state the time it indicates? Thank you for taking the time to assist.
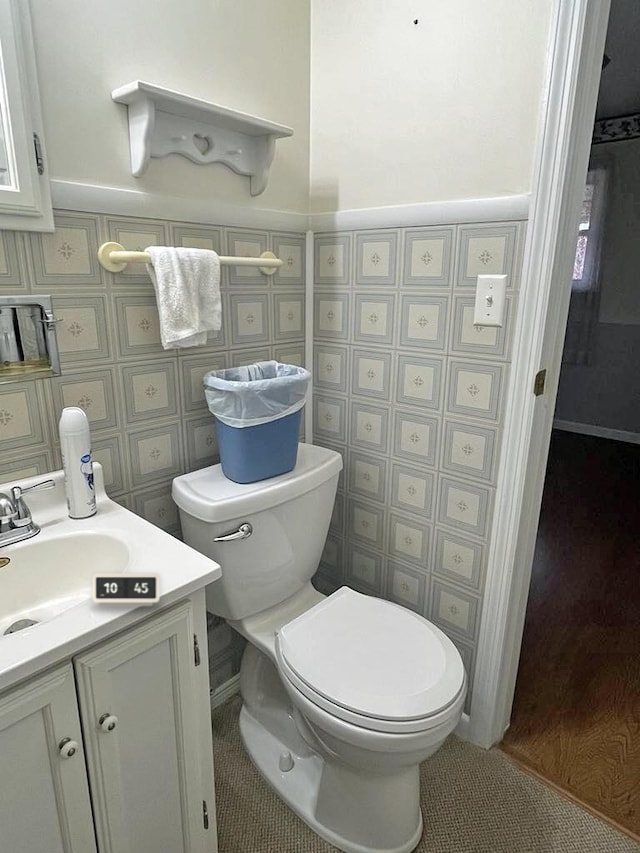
10:45
